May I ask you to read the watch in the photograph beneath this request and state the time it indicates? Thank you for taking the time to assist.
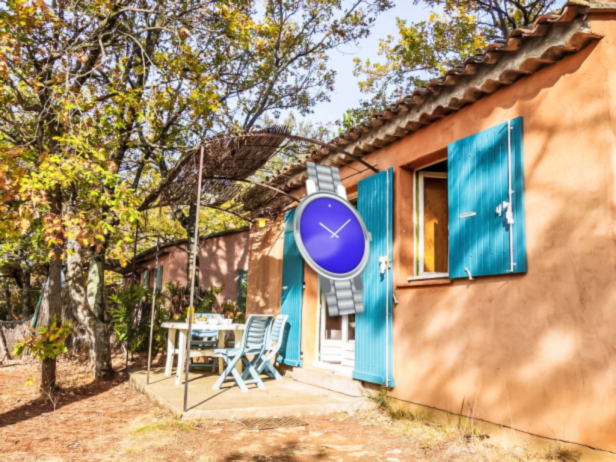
10:09
